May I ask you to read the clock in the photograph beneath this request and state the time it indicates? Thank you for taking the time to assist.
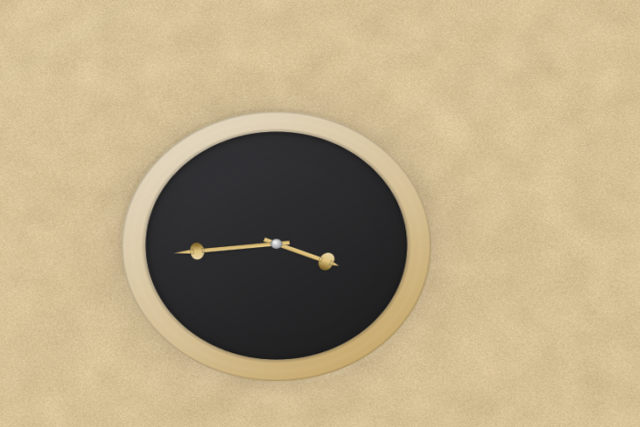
3:44
